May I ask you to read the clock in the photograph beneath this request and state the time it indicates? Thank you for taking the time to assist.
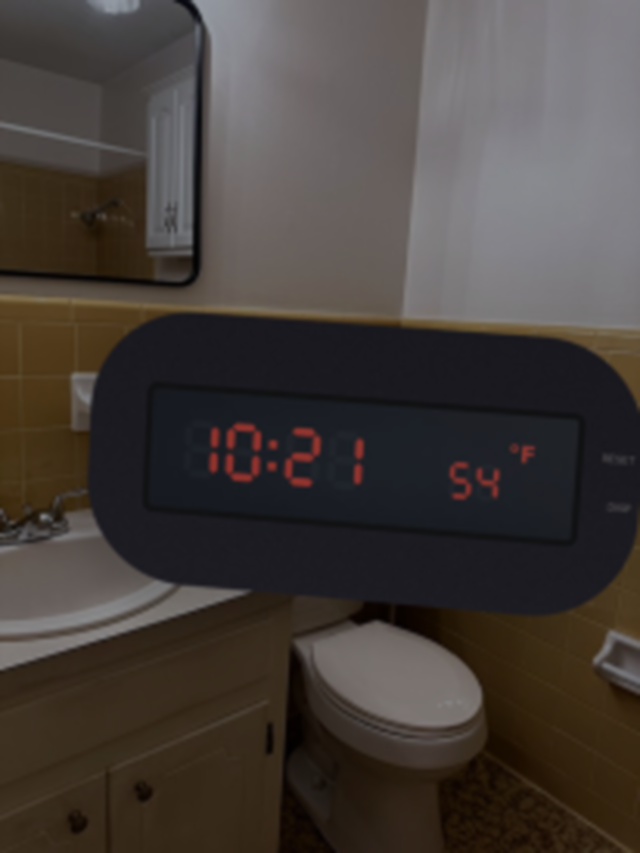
10:21
